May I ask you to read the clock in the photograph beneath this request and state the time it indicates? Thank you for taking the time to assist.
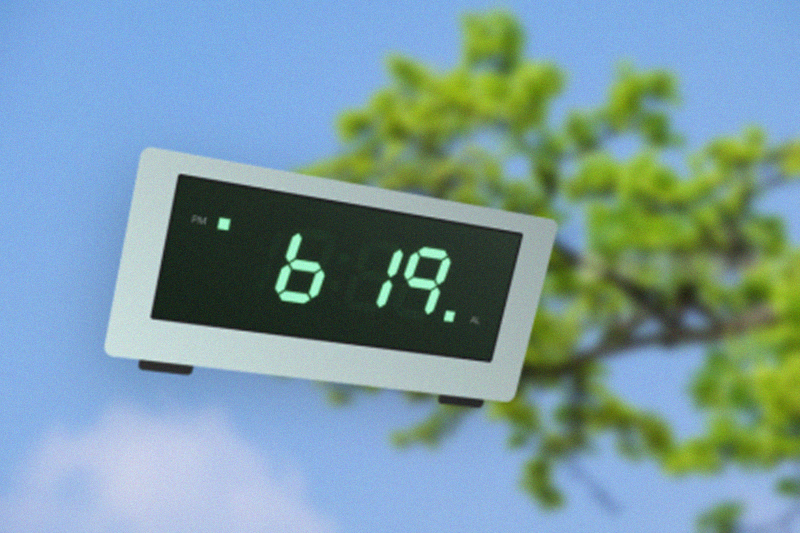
6:19
